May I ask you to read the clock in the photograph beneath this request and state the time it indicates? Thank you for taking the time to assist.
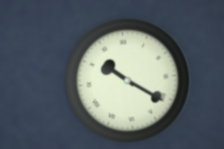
10:21
